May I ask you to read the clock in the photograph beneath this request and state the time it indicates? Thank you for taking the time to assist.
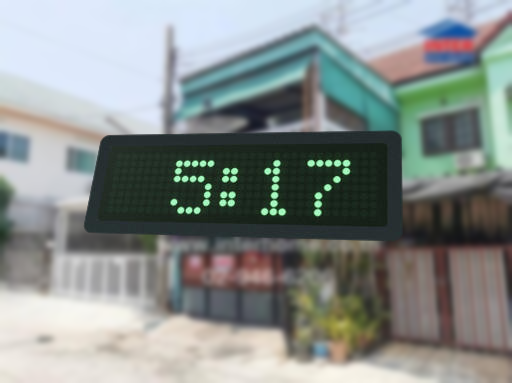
5:17
